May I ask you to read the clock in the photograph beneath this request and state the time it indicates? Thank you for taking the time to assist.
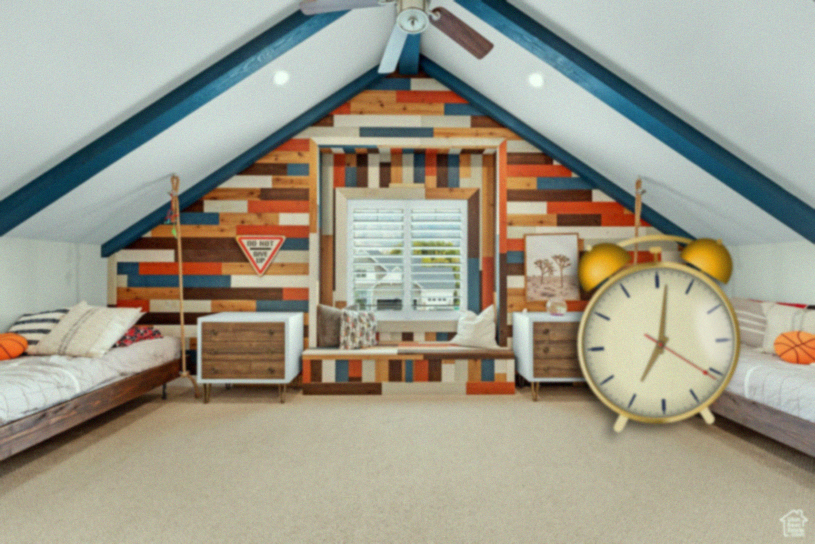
7:01:21
